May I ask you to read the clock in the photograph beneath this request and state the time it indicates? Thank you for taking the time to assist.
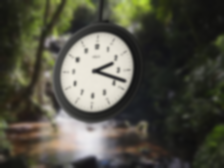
2:18
